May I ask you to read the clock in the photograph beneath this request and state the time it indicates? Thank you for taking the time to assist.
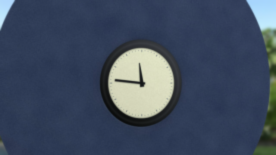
11:46
